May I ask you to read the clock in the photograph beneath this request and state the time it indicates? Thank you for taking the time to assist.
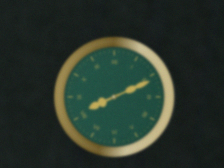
8:11
